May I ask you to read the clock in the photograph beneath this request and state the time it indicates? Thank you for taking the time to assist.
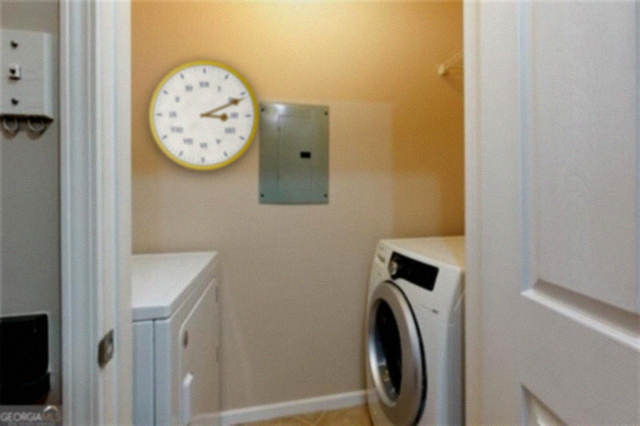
3:11
